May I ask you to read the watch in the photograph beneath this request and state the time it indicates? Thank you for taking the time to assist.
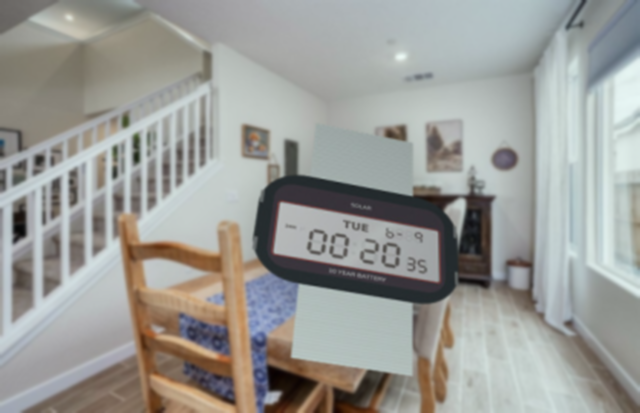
0:20:35
